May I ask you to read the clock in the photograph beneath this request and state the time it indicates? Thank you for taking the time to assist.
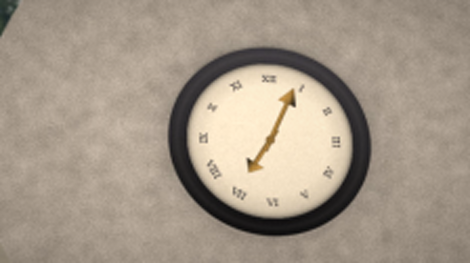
7:04
